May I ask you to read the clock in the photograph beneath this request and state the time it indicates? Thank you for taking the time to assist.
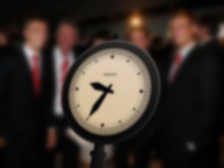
9:35
